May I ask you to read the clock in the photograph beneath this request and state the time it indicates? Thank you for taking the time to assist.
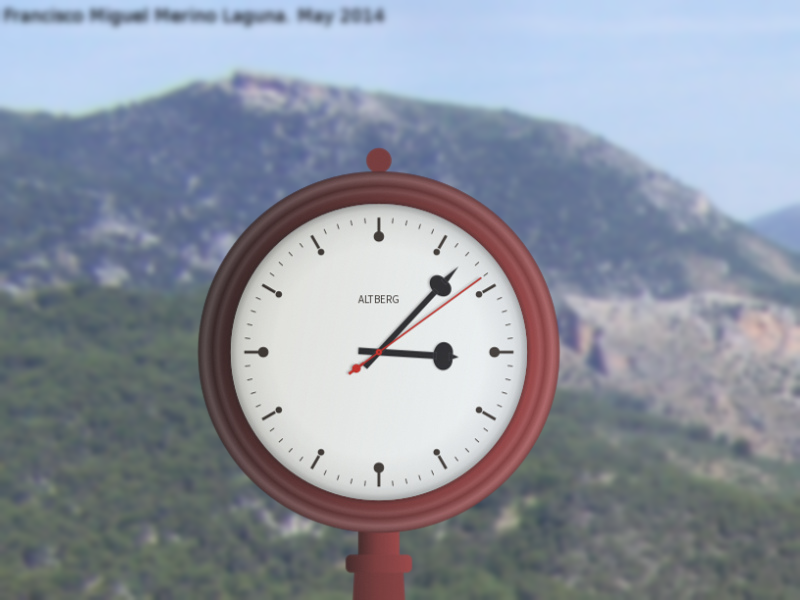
3:07:09
